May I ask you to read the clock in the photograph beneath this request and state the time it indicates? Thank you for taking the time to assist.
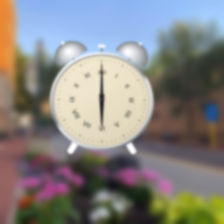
6:00
